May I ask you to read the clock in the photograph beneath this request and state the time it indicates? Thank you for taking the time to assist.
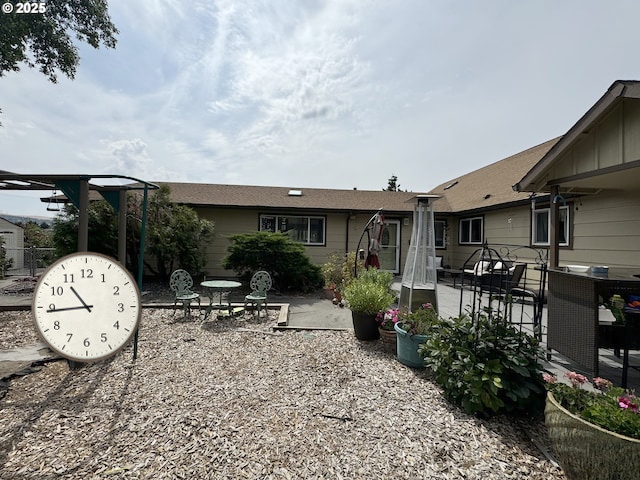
10:44
